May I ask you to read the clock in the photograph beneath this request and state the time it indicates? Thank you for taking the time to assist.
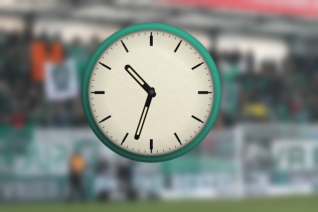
10:33
